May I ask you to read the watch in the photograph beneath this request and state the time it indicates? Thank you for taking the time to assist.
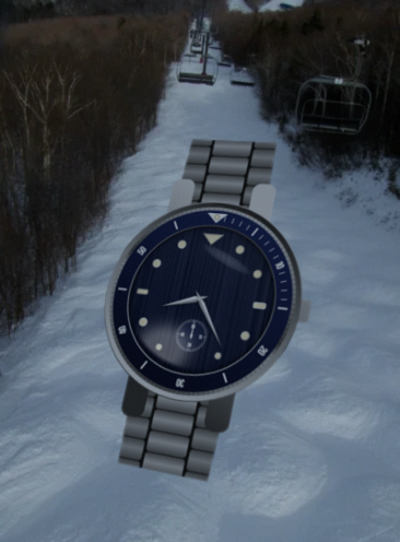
8:24
